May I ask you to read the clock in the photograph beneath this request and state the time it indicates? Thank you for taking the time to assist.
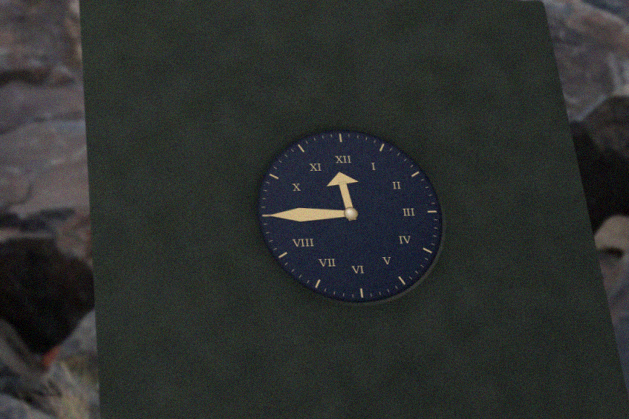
11:45
